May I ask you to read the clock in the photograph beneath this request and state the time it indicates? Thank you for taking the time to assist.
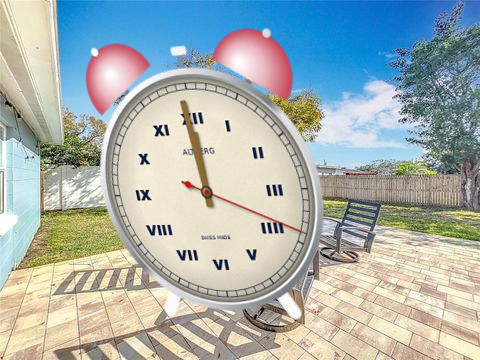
11:59:19
